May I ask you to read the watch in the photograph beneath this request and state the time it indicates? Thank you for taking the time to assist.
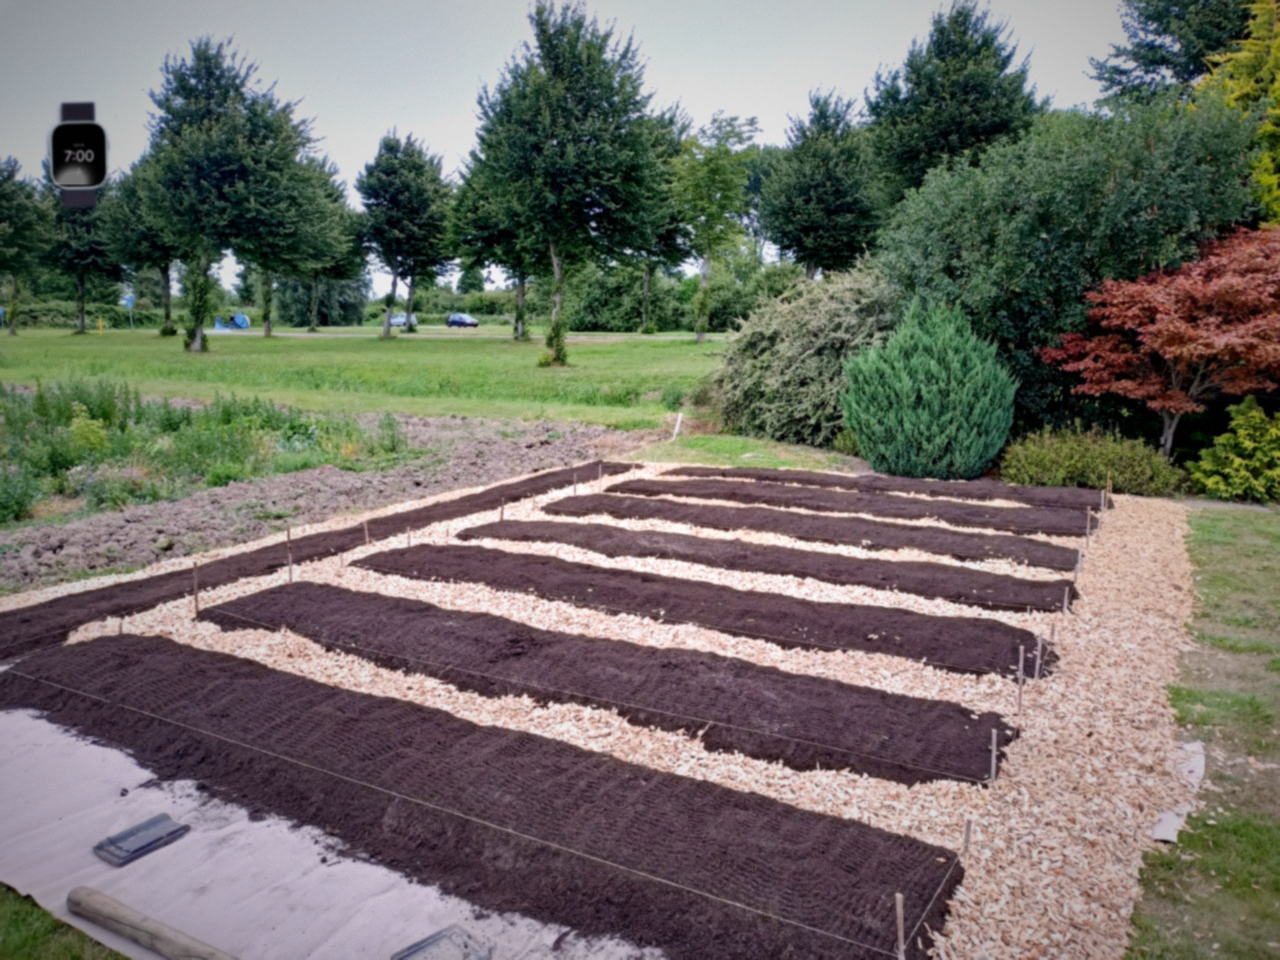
7:00
